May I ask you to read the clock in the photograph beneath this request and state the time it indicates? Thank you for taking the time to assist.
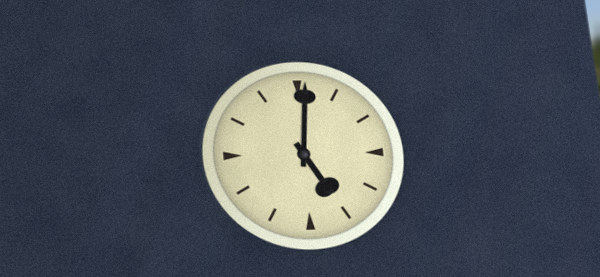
5:01
